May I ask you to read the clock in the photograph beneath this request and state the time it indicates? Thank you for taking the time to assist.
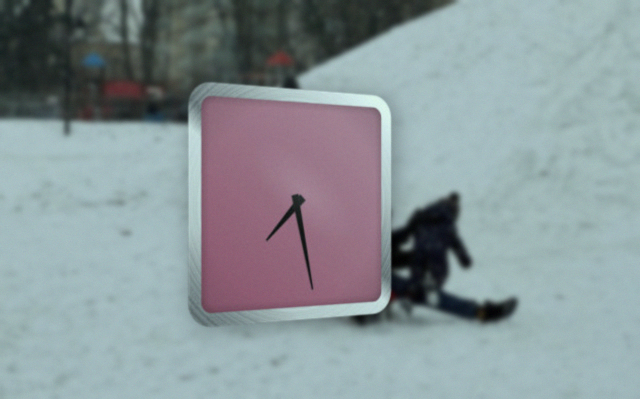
7:28
